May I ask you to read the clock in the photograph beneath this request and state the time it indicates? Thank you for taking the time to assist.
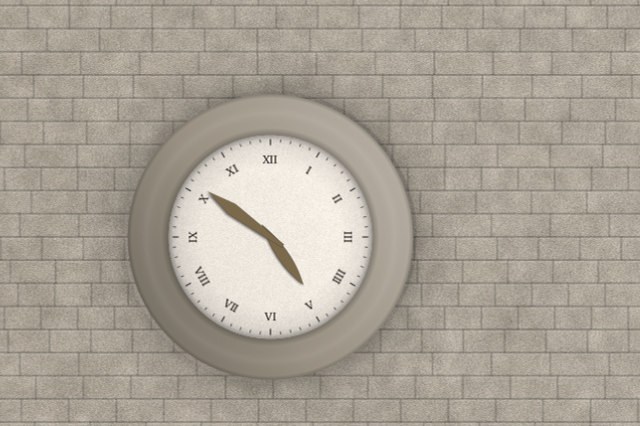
4:51
